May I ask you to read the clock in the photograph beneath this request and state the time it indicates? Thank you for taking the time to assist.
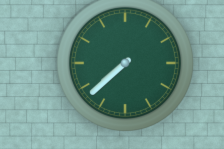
7:38
